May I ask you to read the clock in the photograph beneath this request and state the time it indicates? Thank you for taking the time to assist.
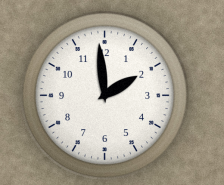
1:59
